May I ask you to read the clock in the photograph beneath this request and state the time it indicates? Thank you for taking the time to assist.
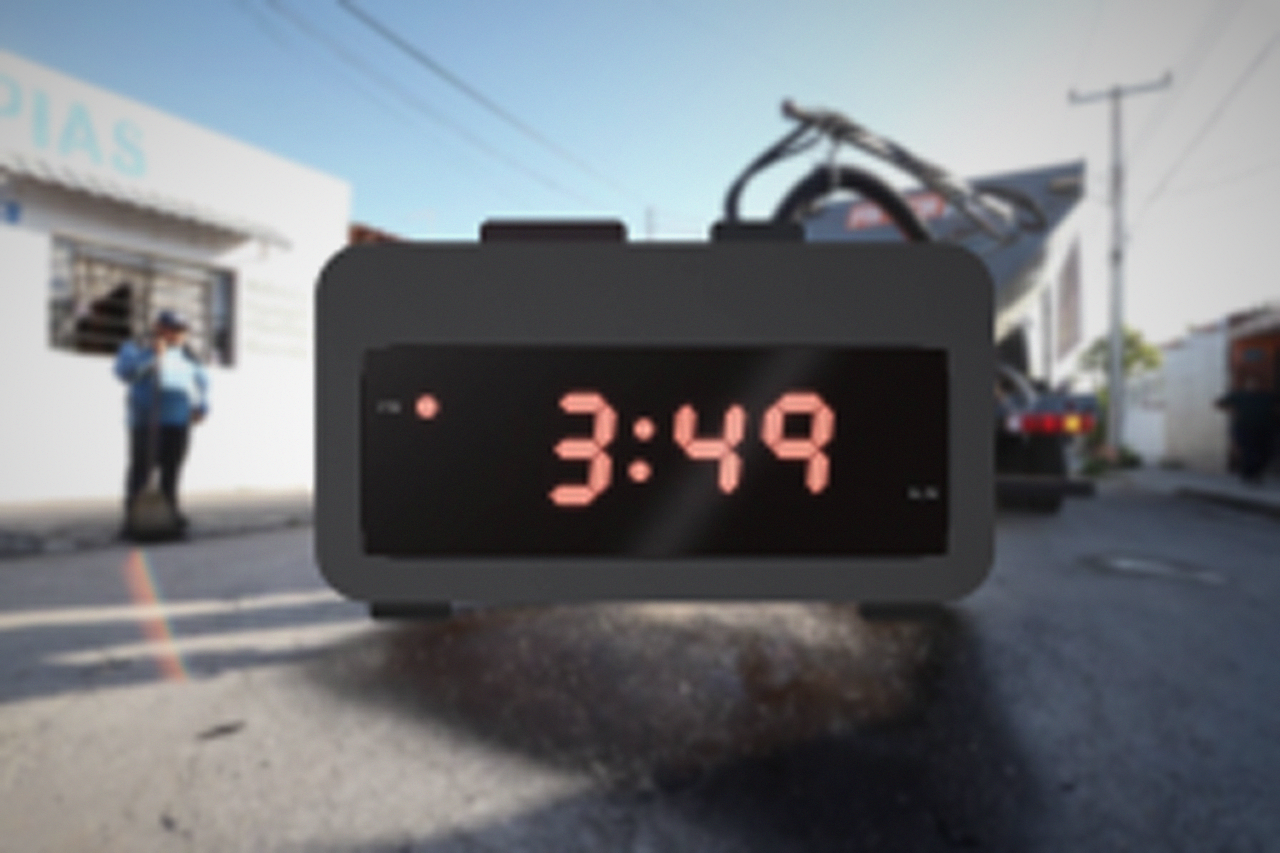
3:49
